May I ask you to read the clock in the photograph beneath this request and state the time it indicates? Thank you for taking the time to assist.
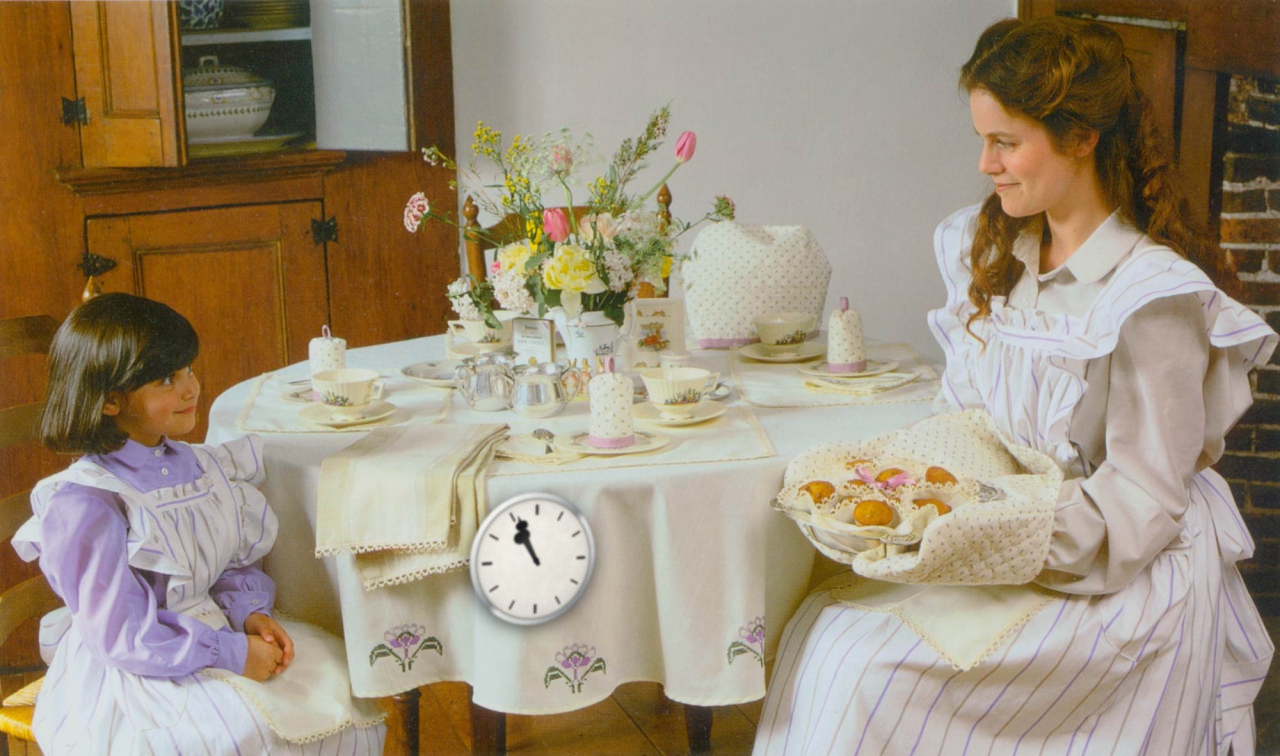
10:56
